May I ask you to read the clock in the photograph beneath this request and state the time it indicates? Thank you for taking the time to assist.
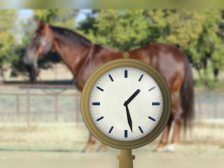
1:28
